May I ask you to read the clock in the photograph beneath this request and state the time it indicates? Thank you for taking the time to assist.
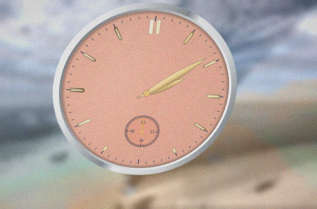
2:09
